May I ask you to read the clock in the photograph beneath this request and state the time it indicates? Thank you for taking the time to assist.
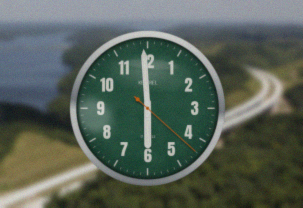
5:59:22
